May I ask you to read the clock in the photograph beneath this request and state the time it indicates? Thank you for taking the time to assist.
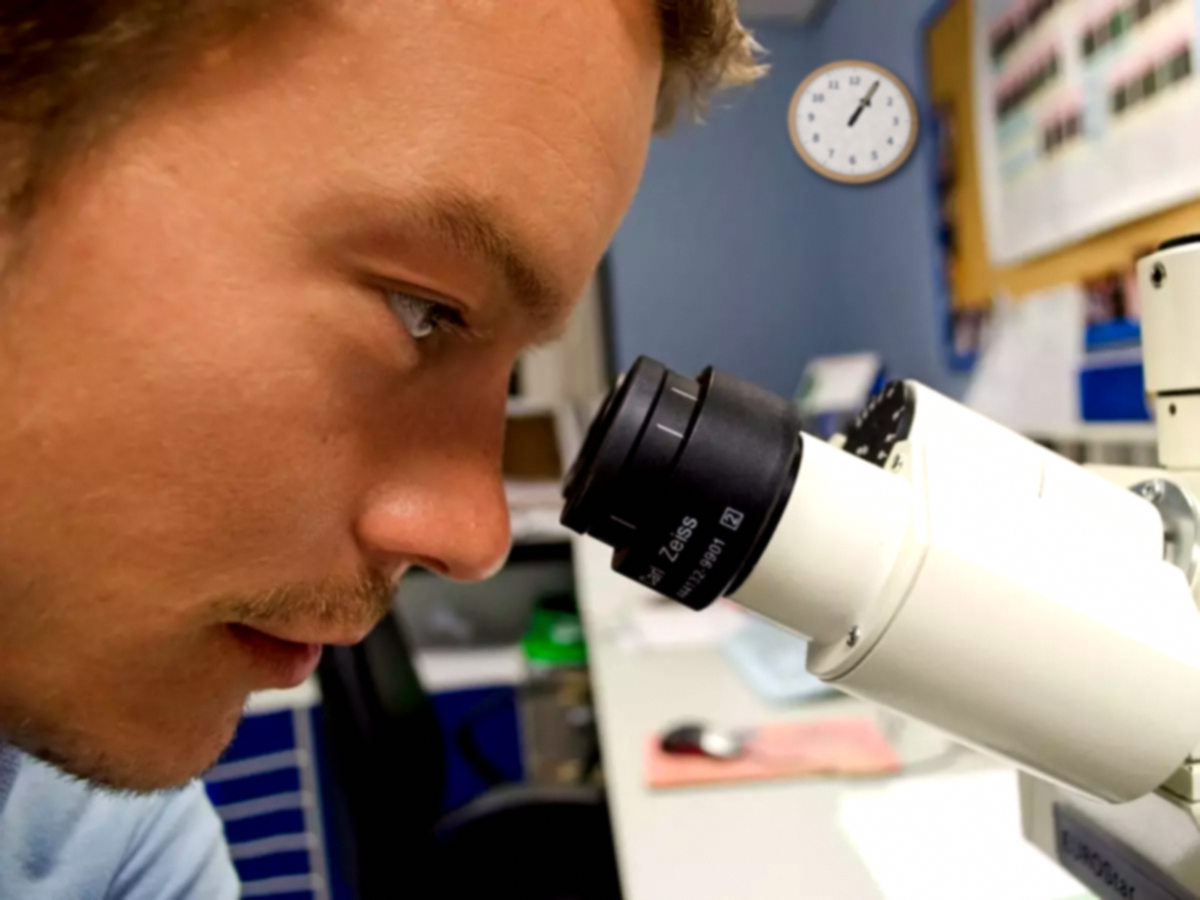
1:05
